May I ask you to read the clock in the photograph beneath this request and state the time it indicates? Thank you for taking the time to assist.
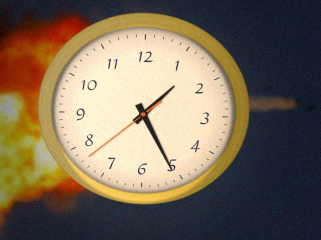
1:25:38
